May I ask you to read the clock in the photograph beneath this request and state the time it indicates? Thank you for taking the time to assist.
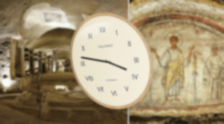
3:47
